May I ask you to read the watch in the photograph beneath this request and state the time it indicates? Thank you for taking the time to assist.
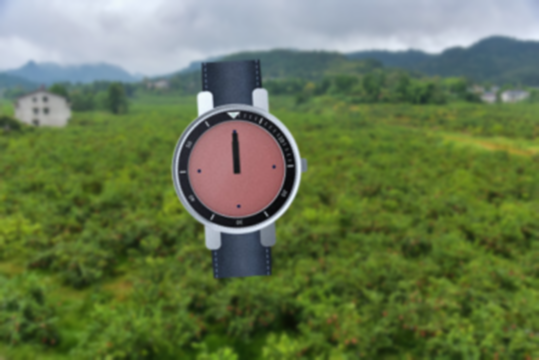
12:00
